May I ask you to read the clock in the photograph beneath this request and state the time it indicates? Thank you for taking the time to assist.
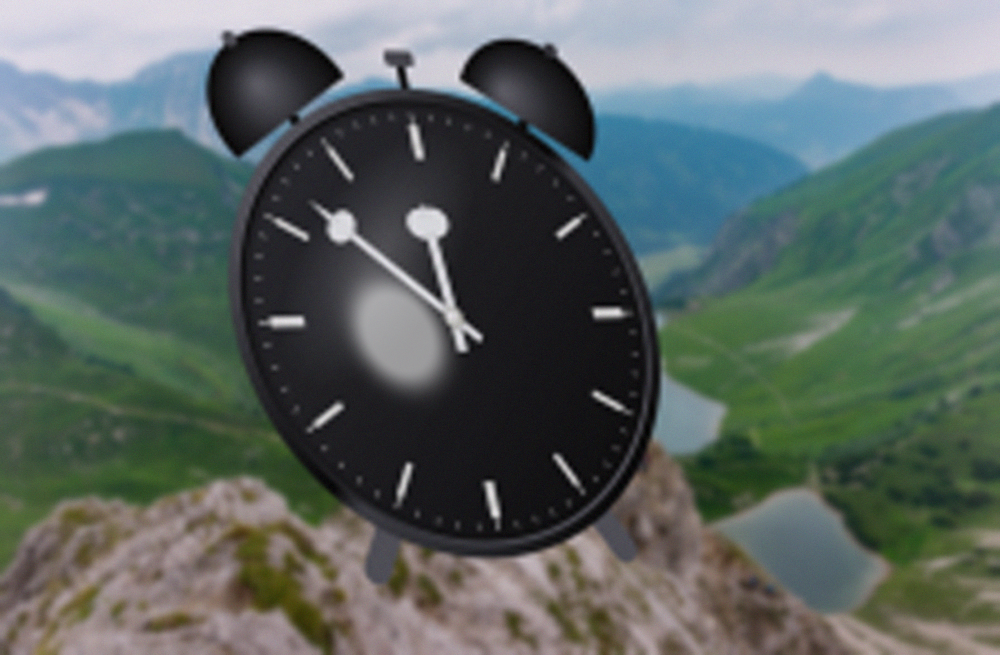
11:52
